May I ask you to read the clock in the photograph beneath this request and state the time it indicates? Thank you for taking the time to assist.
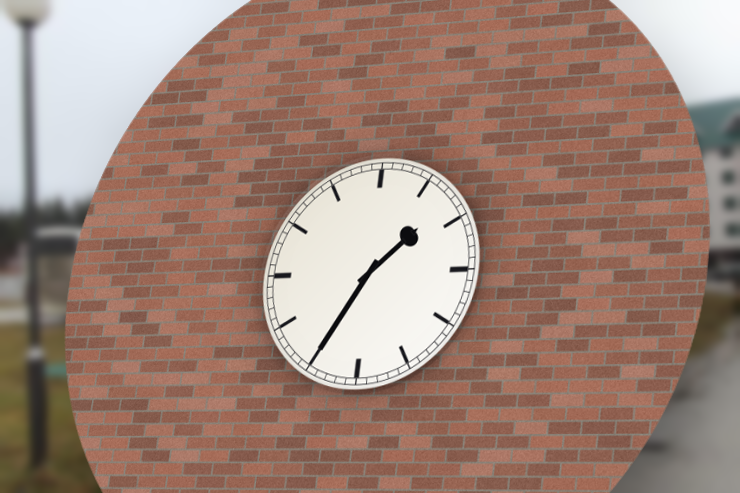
1:35
